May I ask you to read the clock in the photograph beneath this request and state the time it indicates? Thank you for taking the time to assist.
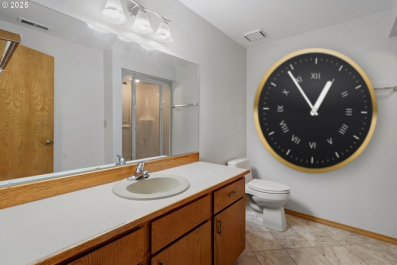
12:54
